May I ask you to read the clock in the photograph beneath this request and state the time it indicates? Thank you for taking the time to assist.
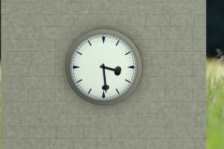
3:29
